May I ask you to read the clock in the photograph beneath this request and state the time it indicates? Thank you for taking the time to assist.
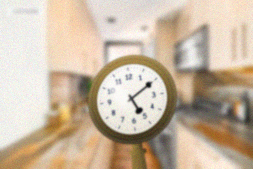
5:10
